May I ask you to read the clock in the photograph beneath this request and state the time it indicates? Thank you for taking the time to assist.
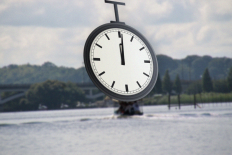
12:01
